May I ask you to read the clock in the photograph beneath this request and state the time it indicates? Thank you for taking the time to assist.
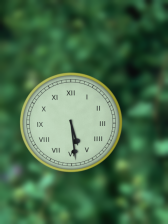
5:29
